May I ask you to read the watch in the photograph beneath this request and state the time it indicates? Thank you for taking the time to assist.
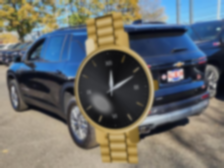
12:11
